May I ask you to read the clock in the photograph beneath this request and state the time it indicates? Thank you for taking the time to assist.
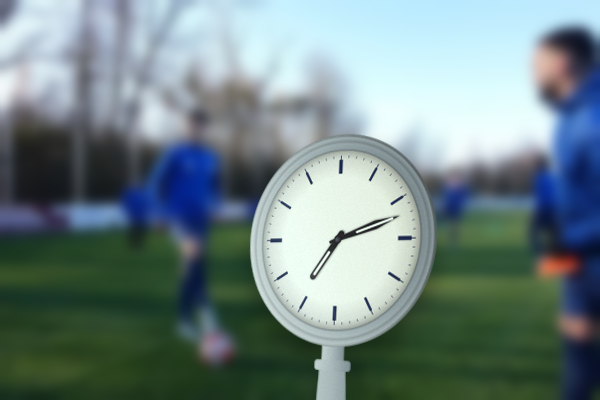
7:12
